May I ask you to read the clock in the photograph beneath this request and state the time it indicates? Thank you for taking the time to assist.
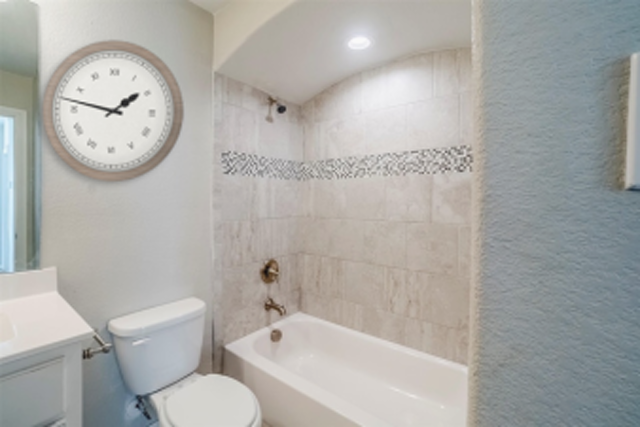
1:47
